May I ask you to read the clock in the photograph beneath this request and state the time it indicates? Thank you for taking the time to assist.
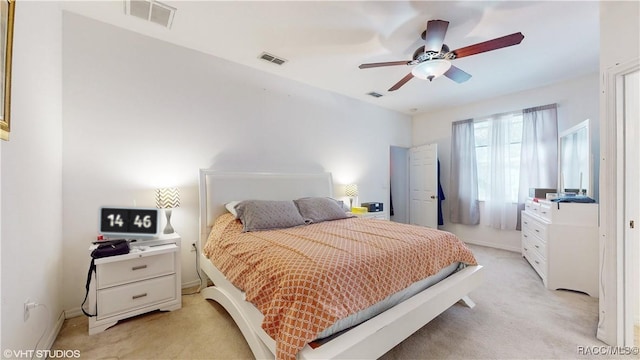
14:46
